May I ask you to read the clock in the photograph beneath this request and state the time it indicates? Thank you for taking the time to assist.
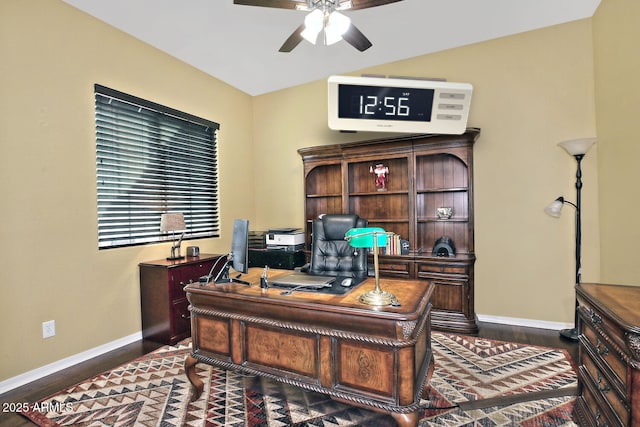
12:56
